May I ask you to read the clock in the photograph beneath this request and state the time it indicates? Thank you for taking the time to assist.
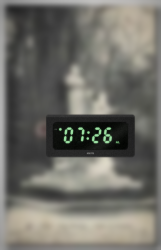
7:26
